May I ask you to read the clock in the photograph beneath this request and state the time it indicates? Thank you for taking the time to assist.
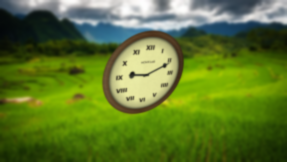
9:11
